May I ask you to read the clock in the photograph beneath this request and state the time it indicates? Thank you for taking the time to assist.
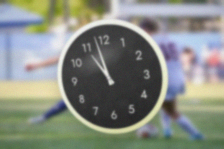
10:58
